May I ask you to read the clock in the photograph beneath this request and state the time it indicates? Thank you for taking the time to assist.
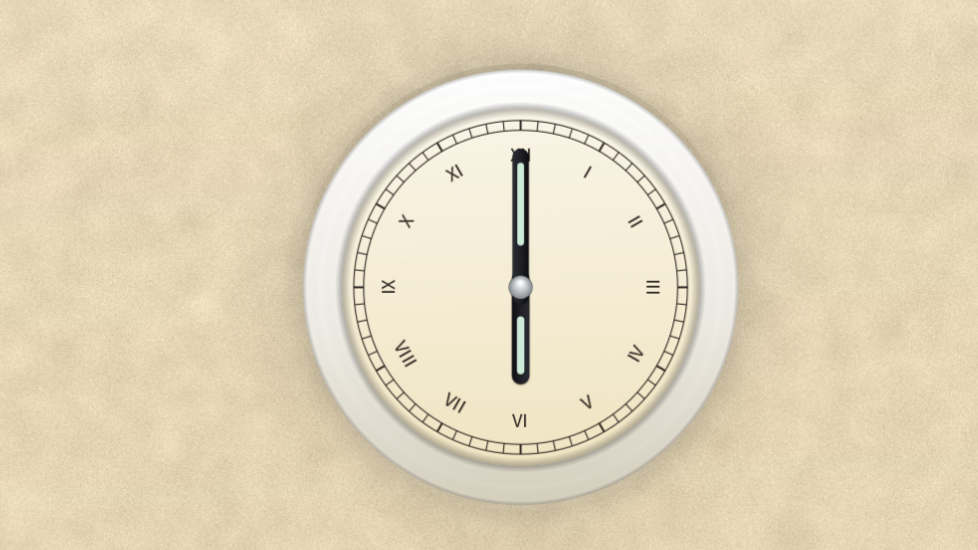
6:00
